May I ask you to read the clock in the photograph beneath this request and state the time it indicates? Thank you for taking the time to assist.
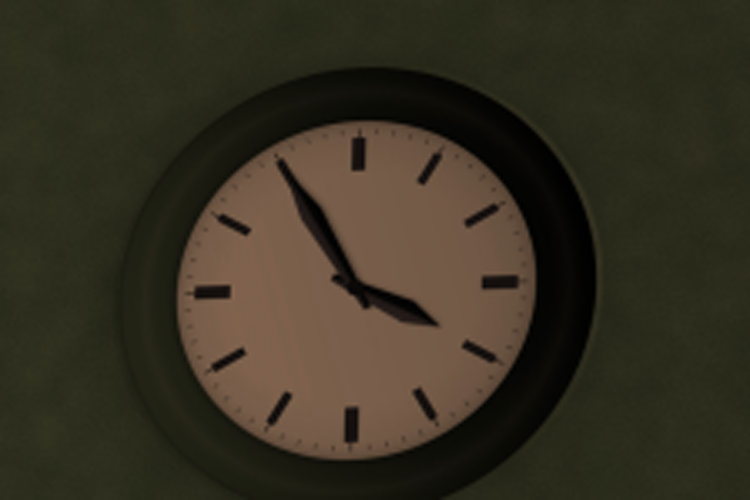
3:55
